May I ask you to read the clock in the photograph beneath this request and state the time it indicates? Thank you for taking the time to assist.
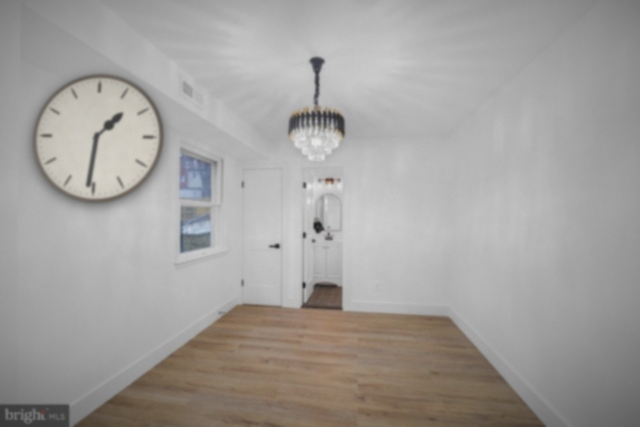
1:31
